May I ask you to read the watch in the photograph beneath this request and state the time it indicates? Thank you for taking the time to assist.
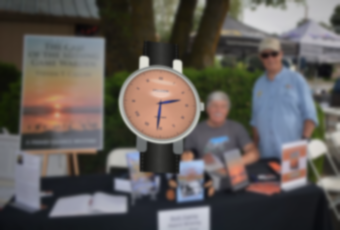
2:31
